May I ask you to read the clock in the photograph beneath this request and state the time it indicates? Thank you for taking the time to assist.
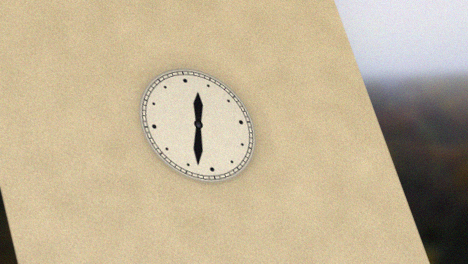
12:33
